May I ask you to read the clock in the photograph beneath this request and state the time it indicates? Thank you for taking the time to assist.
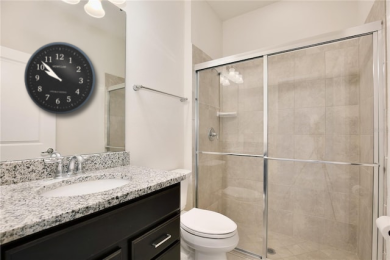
9:52
